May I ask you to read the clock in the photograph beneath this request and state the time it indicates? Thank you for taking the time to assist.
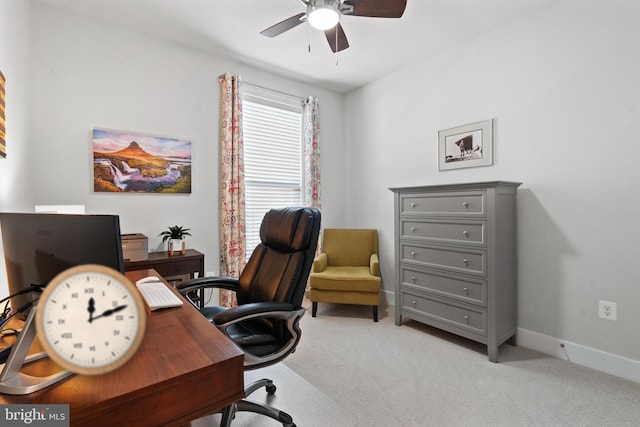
12:12
